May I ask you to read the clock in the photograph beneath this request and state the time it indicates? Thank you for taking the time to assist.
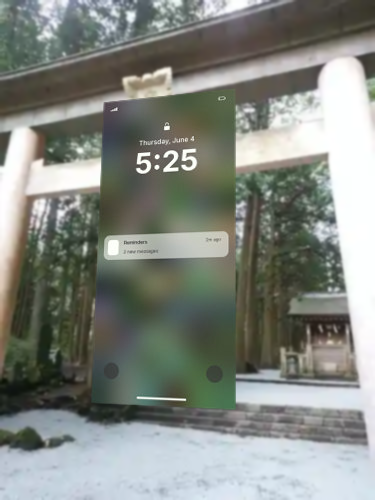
5:25
